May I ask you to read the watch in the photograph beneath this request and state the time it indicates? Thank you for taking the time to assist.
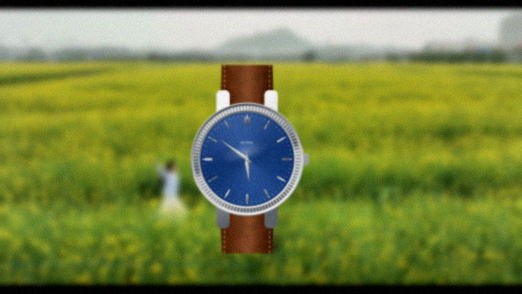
5:51
